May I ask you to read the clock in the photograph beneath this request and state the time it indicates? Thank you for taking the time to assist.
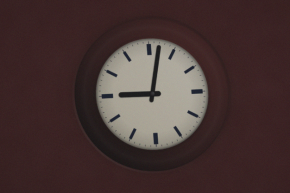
9:02
